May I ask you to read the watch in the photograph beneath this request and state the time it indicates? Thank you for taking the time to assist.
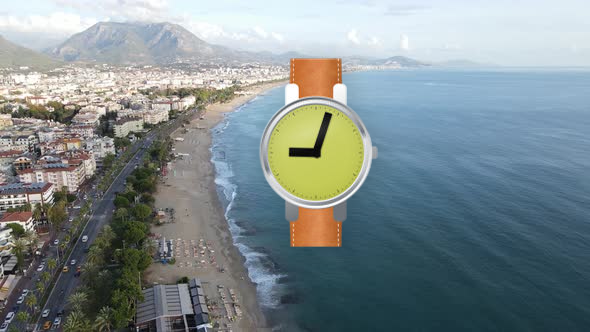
9:03
